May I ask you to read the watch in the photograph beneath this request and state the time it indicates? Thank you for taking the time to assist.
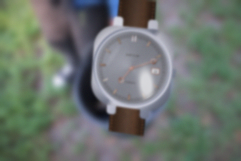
7:11
